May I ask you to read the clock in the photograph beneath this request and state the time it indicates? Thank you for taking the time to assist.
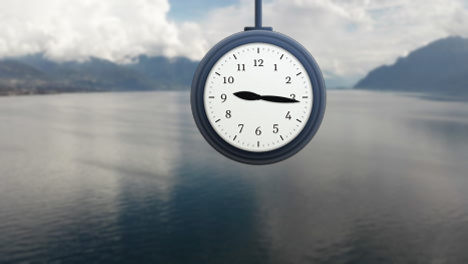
9:16
